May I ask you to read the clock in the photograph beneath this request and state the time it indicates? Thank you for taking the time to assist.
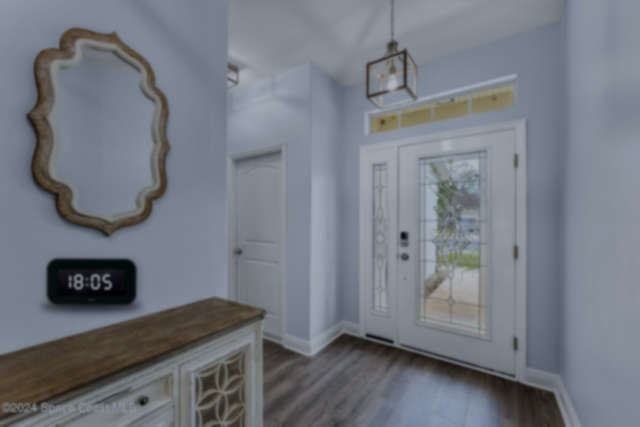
18:05
